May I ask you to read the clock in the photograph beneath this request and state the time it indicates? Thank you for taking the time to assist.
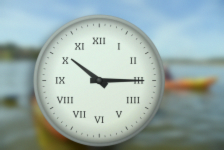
10:15
